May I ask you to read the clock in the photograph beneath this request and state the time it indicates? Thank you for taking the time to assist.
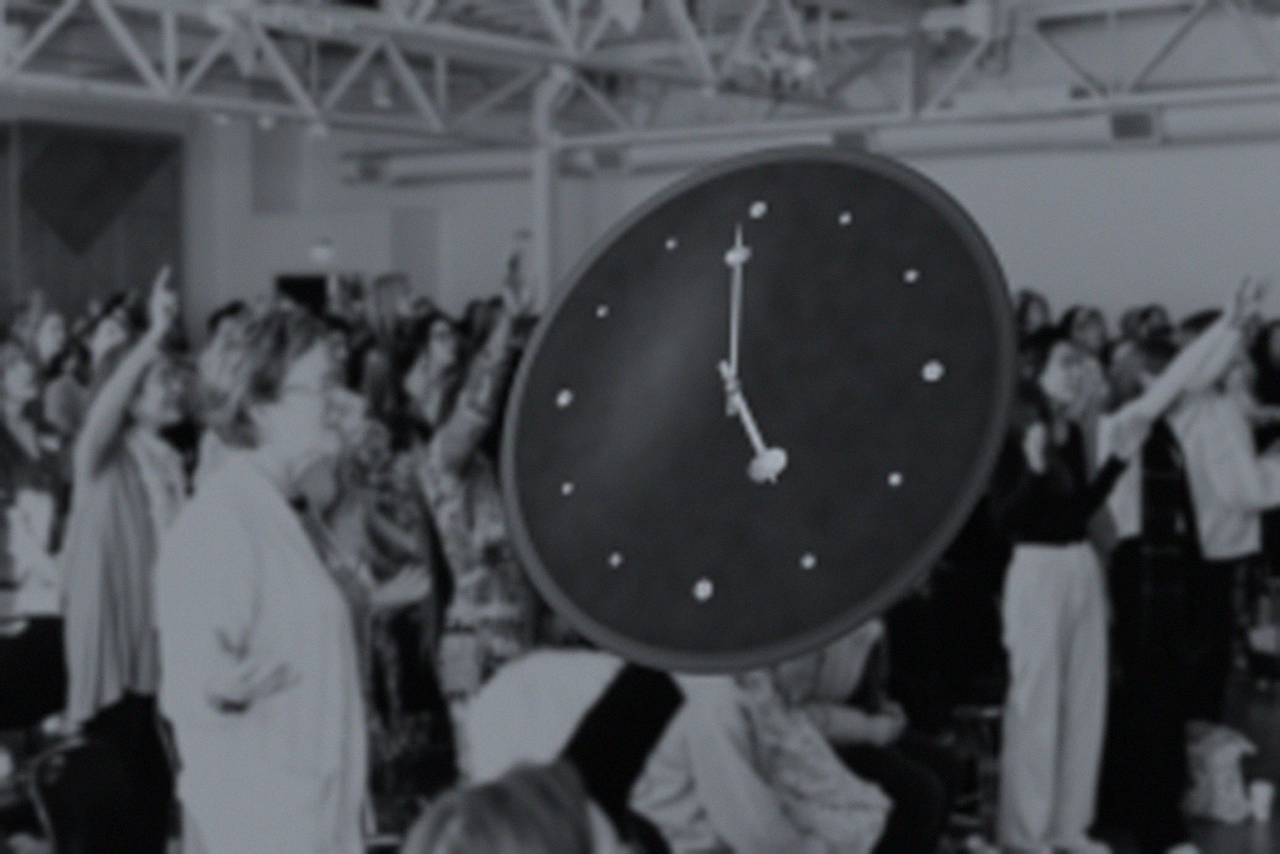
4:59
